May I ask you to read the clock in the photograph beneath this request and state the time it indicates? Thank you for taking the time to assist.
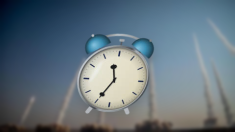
11:35
